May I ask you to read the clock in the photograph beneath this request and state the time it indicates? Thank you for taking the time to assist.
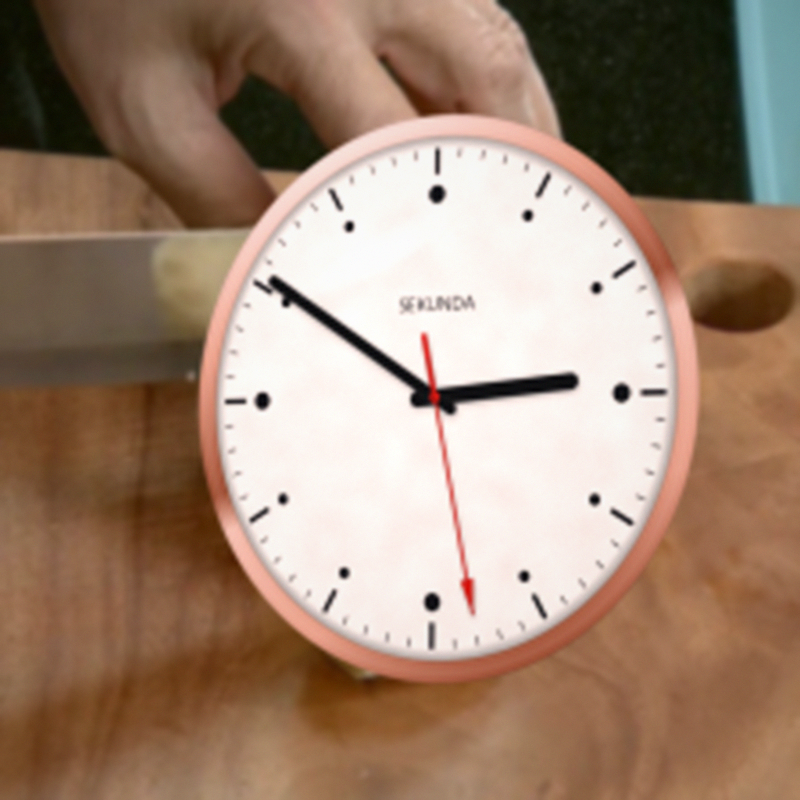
2:50:28
